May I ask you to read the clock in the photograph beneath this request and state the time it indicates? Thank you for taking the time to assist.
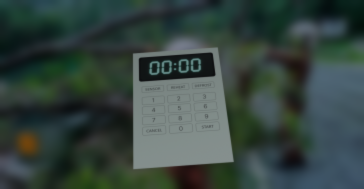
0:00
